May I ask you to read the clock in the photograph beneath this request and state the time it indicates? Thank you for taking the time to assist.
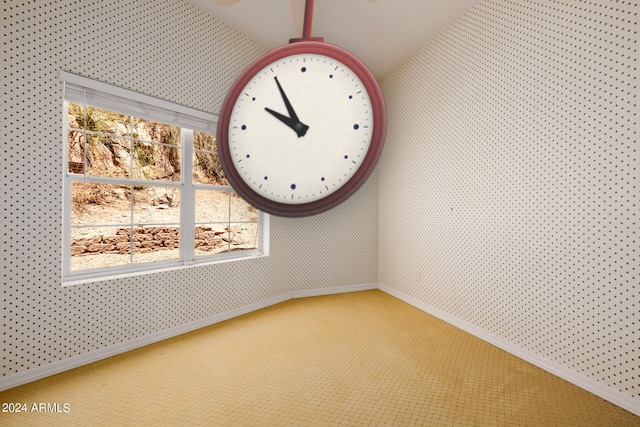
9:55
